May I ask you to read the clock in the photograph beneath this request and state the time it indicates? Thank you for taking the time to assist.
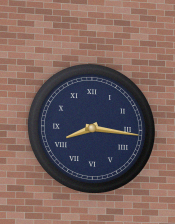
8:16
